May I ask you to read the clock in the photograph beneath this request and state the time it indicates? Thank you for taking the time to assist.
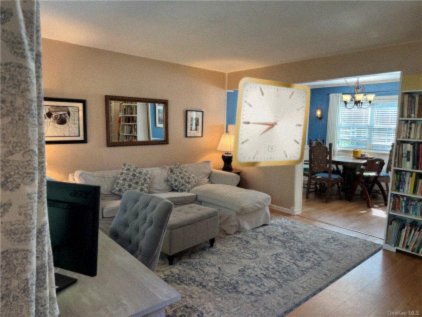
7:45
